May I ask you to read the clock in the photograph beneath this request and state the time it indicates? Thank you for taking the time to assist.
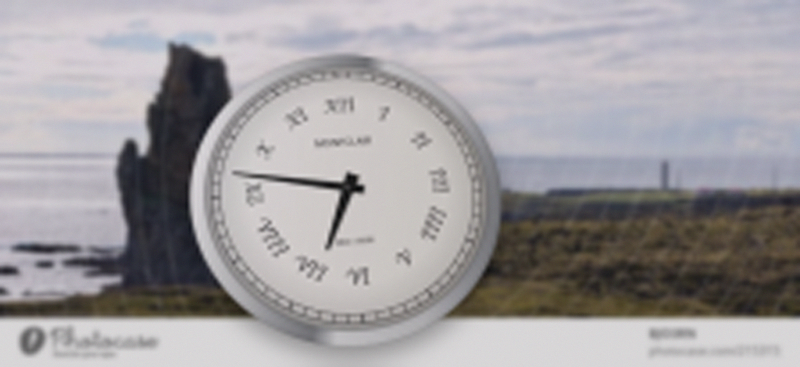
6:47
